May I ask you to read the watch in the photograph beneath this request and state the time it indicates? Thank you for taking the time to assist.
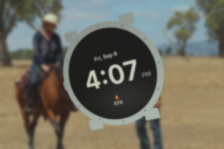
4:07
